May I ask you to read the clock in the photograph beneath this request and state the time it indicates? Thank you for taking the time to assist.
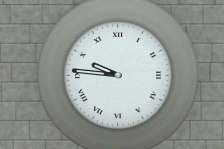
9:46
